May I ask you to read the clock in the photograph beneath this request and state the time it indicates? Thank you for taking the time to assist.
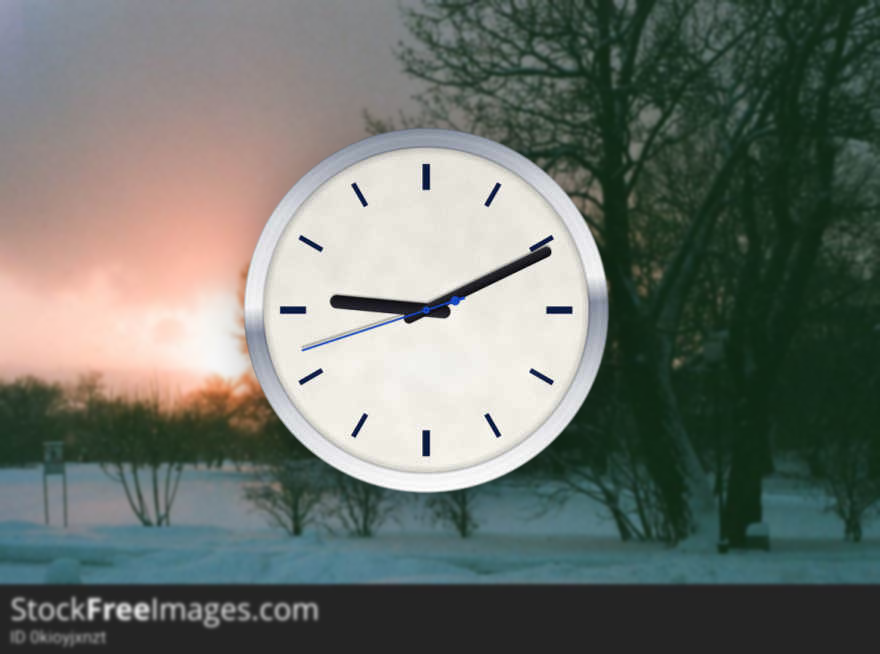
9:10:42
